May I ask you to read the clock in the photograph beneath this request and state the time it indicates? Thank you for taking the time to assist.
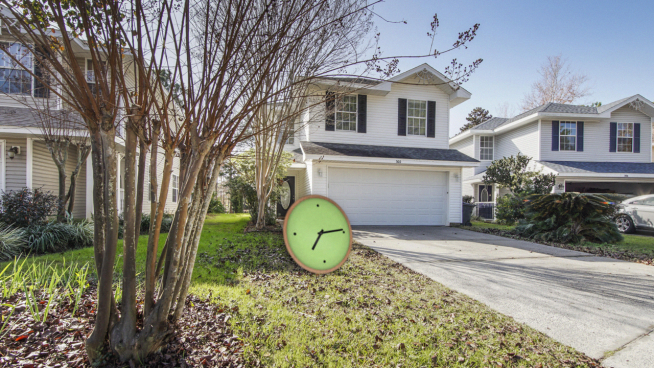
7:14
